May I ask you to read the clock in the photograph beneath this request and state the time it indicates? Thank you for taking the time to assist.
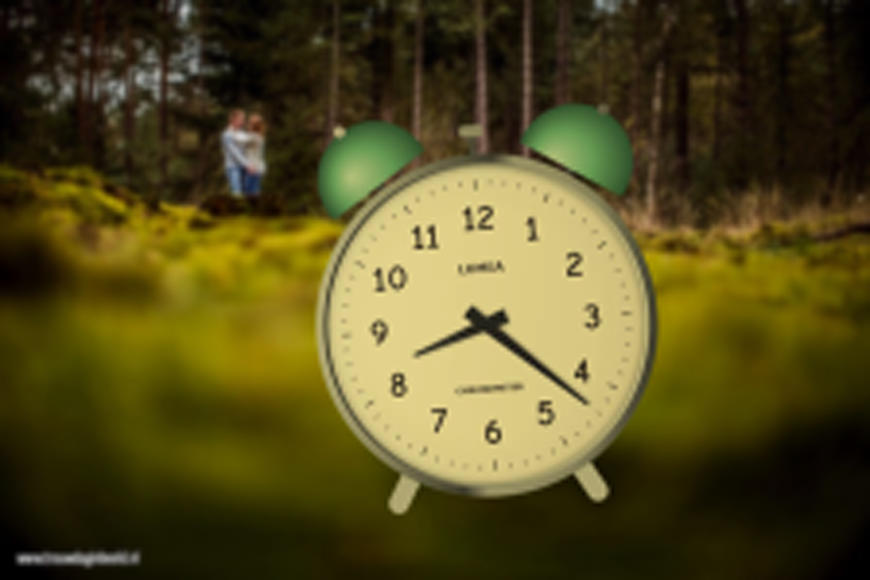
8:22
